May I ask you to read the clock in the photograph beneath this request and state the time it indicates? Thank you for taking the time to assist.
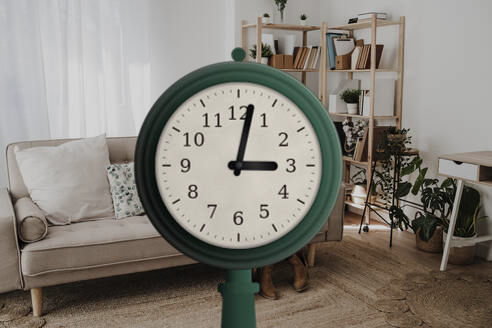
3:02
